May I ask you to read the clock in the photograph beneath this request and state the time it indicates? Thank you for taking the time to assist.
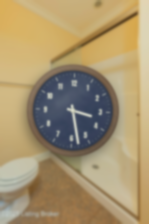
3:28
